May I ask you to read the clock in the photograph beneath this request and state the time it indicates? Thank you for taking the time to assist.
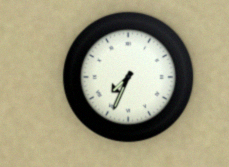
7:34
